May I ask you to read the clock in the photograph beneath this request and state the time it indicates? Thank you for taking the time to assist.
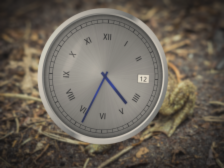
4:34
